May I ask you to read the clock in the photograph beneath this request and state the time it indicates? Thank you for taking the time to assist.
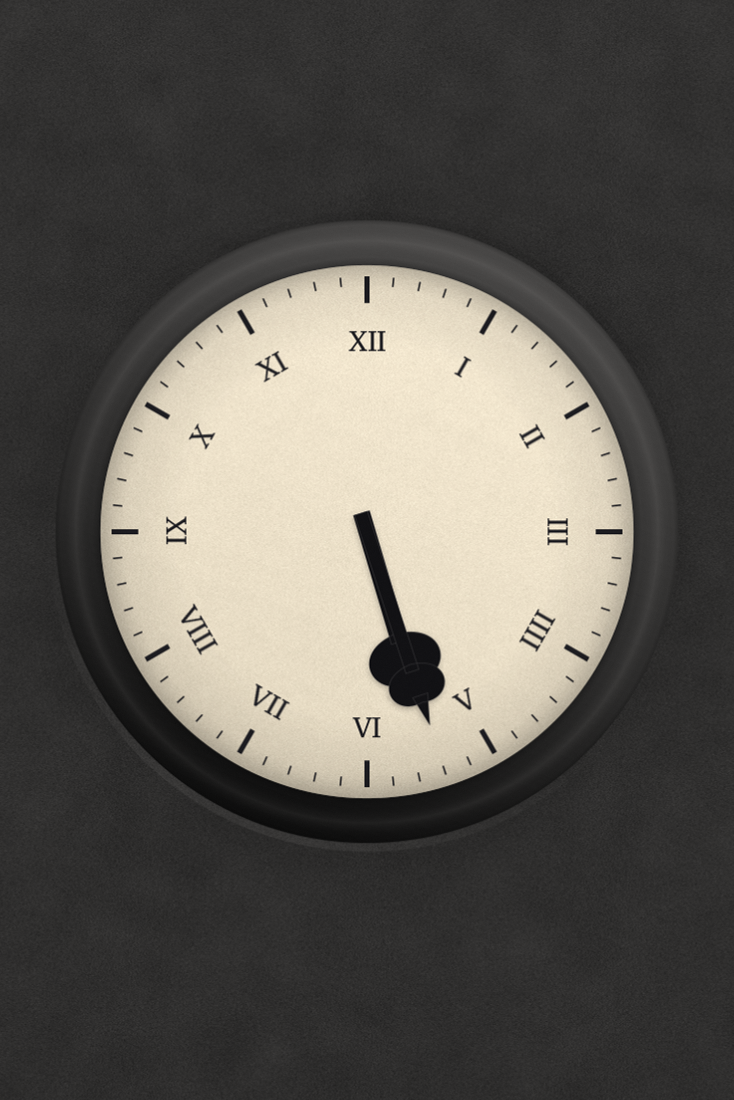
5:27
